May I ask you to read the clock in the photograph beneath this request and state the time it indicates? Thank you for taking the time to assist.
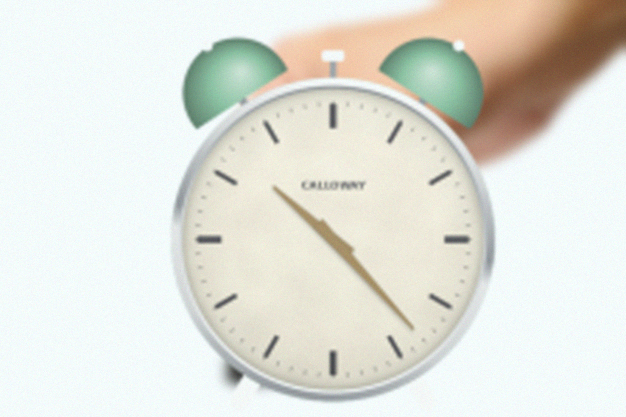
10:23
